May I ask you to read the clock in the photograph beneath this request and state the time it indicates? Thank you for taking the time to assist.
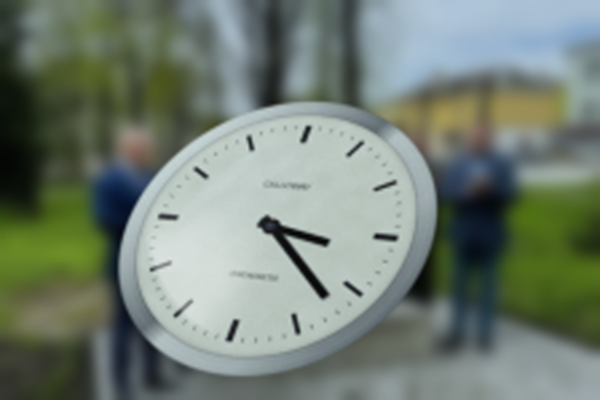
3:22
